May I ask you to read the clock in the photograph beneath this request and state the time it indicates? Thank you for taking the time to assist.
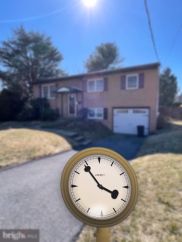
3:54
